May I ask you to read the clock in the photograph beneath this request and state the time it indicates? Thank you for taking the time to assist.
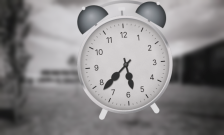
5:38
